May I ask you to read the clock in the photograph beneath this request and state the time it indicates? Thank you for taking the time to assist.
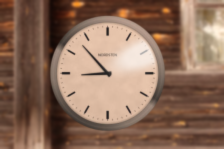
8:53
